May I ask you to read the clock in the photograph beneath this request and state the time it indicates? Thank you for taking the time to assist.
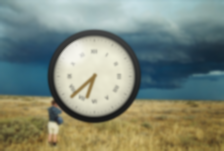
6:38
